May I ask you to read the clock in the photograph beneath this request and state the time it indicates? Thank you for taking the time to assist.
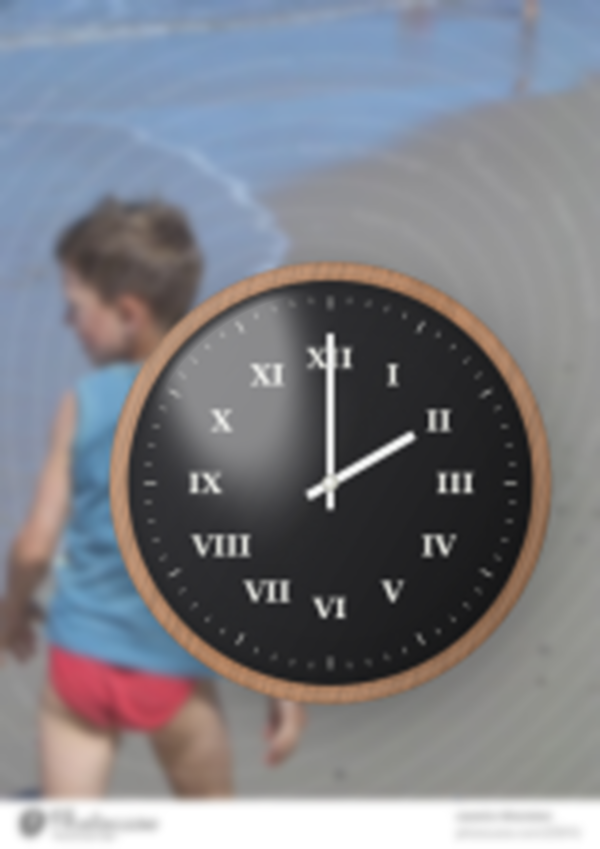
2:00
